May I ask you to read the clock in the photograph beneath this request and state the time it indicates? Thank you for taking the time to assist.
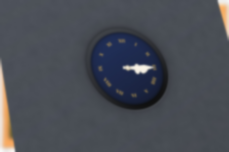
3:15
